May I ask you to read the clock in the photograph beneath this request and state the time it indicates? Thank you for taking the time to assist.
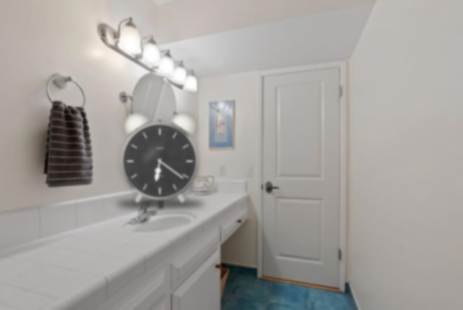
6:21
